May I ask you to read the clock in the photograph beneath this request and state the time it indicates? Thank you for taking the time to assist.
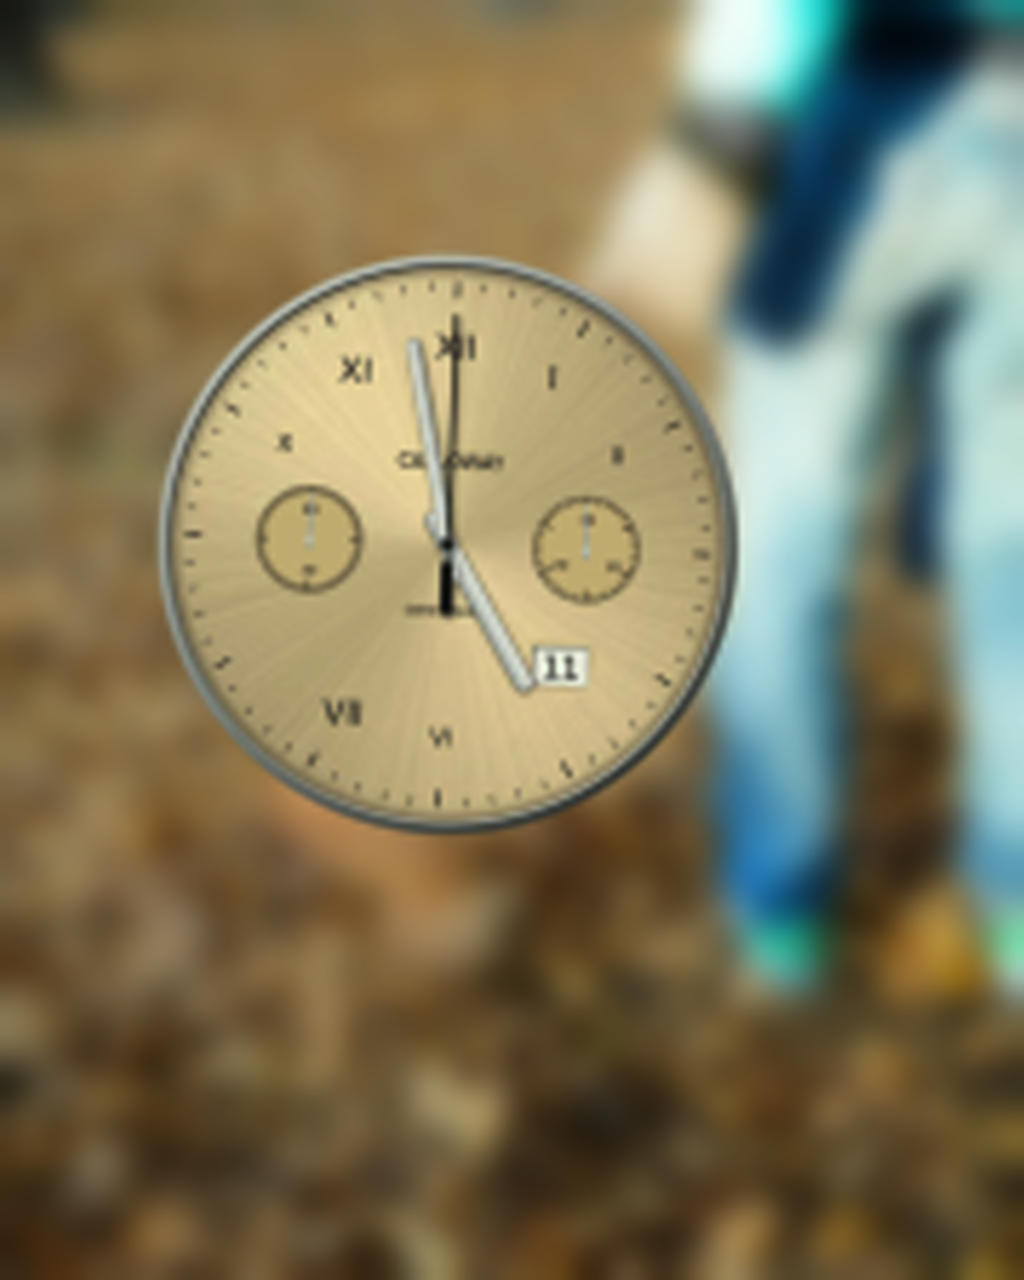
4:58
